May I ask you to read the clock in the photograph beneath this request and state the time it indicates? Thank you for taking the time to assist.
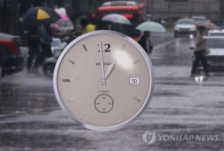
12:59
